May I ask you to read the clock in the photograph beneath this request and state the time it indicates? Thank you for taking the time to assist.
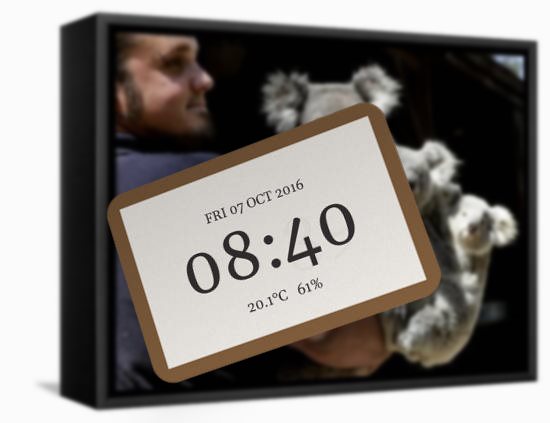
8:40
